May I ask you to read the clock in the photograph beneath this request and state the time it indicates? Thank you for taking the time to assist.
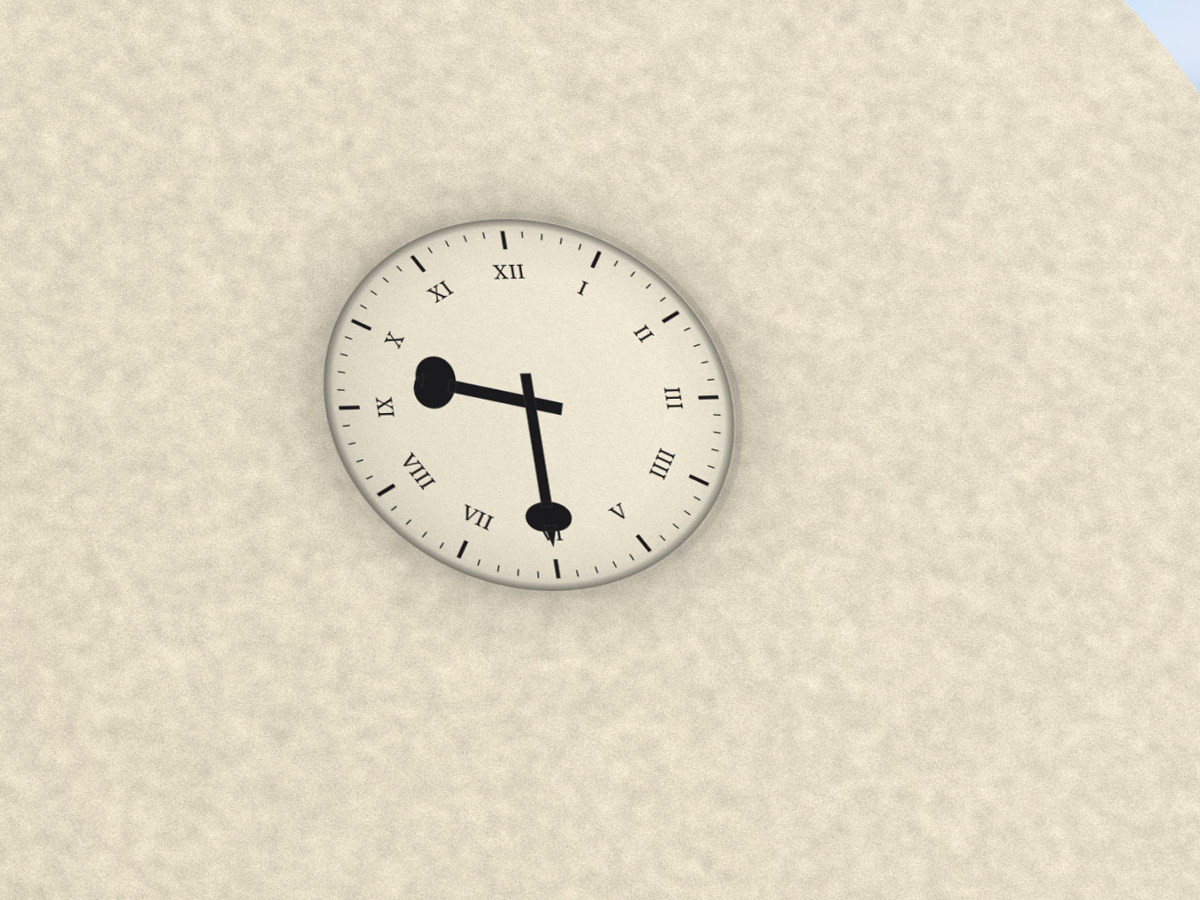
9:30
